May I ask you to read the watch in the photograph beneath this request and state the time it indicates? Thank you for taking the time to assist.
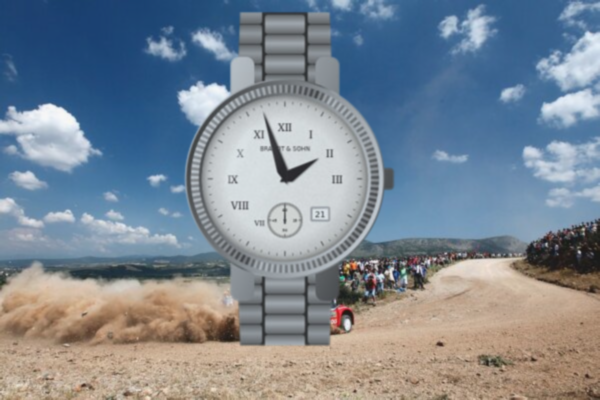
1:57
